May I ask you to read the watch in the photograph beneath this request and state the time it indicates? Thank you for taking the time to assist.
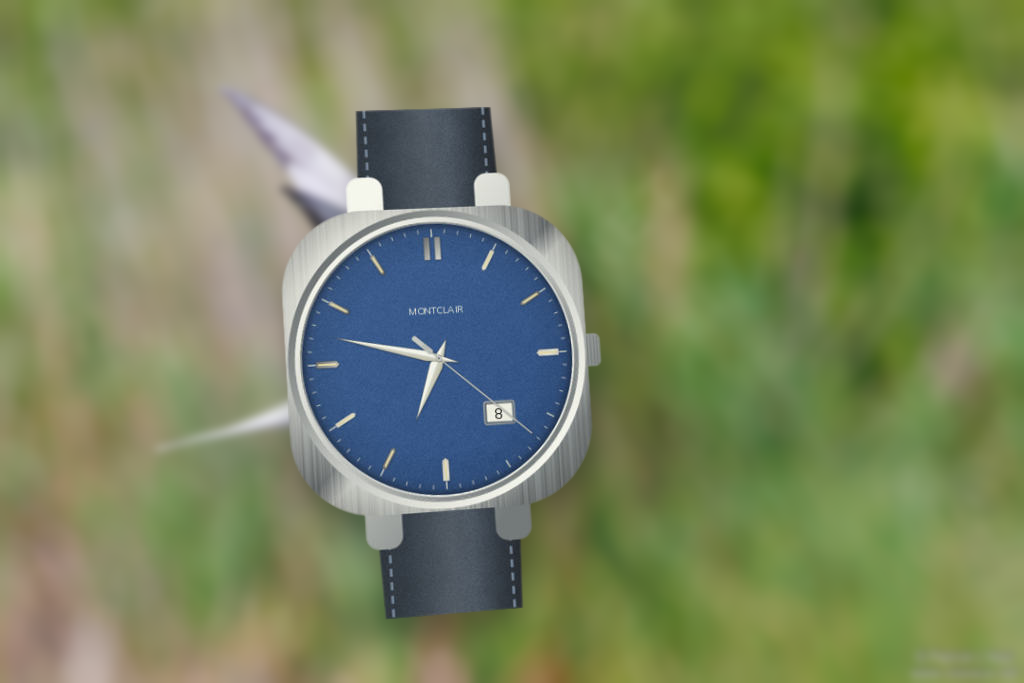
6:47:22
